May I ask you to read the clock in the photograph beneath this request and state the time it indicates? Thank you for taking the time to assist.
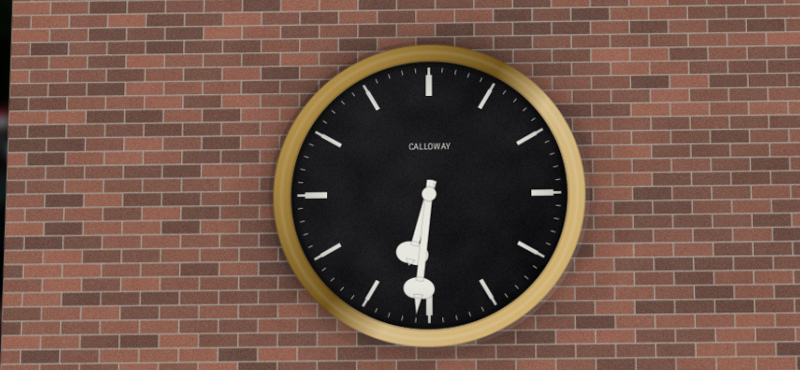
6:31
